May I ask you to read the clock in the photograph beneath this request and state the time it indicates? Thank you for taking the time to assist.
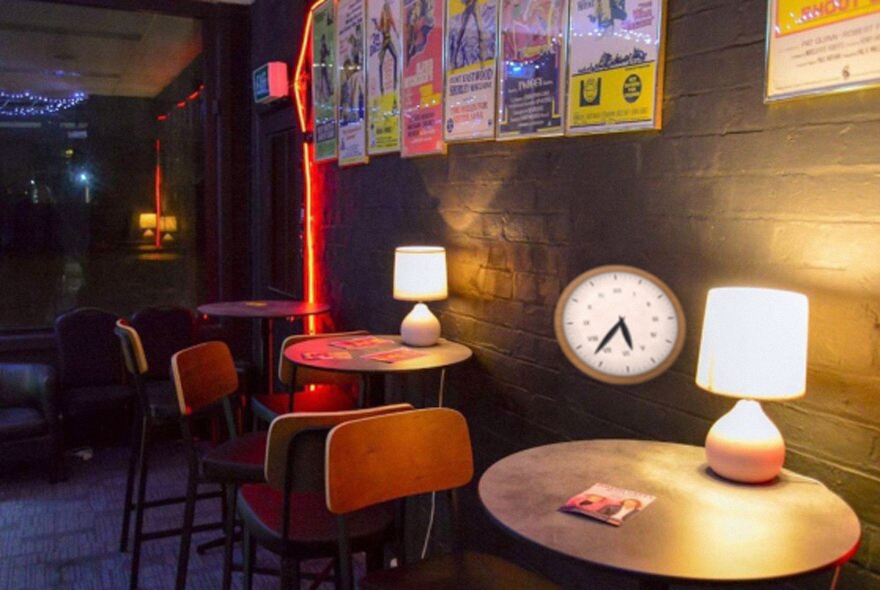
5:37
